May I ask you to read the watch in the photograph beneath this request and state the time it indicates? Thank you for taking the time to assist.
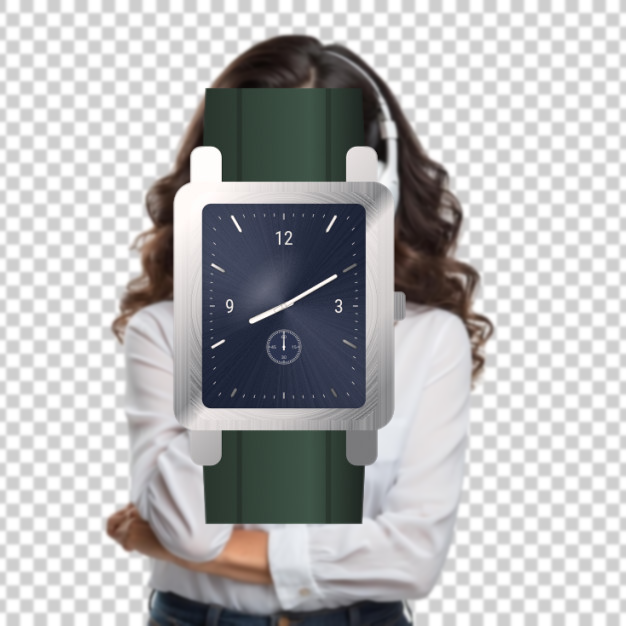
8:10
